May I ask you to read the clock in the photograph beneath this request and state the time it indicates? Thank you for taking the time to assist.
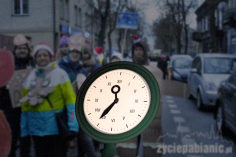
11:36
